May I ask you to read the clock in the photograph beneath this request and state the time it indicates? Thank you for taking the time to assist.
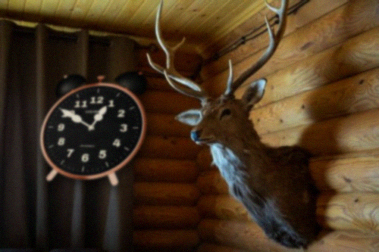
12:50
